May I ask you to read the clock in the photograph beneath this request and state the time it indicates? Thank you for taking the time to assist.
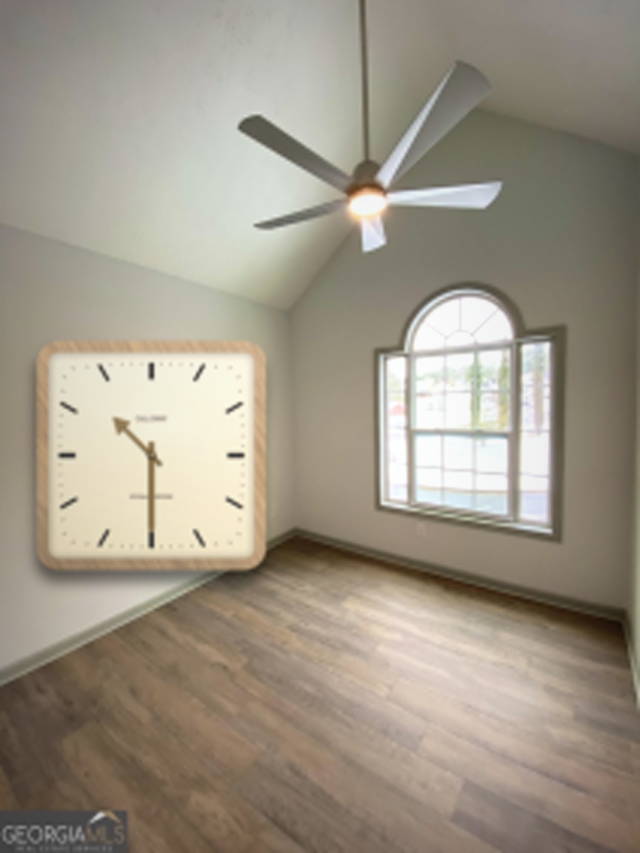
10:30
